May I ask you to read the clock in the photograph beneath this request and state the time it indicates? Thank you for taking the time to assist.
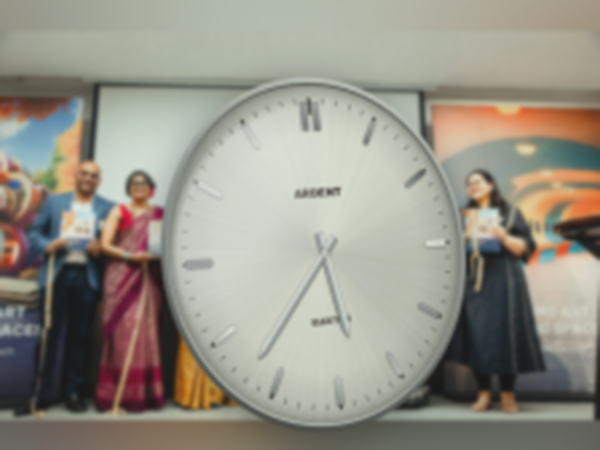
5:37
